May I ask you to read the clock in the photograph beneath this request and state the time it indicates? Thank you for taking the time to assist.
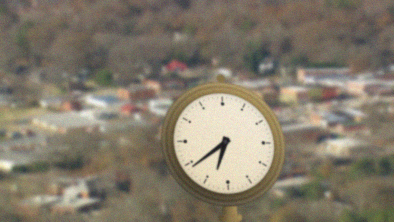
6:39
